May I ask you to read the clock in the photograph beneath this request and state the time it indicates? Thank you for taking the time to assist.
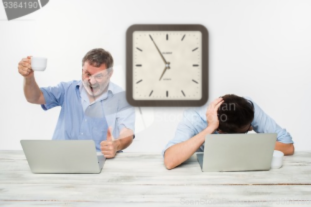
6:55
